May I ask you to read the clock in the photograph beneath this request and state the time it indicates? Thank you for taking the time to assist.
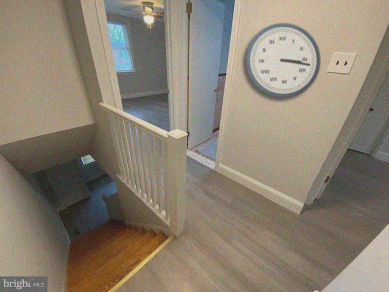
3:17
